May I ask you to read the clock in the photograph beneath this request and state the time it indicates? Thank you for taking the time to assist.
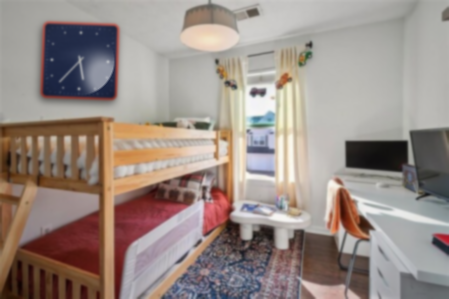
5:37
